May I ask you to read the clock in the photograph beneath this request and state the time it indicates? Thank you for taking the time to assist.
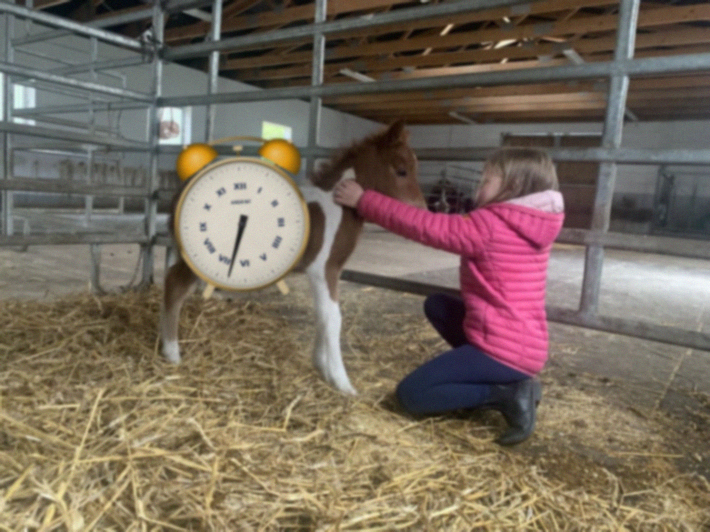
6:33
